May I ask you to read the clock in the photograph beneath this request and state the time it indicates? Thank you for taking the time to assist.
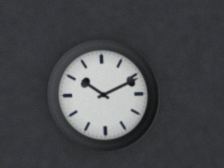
10:11
